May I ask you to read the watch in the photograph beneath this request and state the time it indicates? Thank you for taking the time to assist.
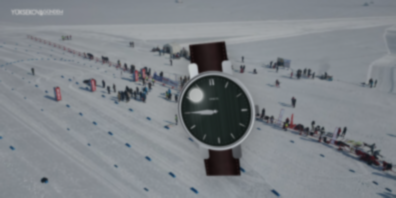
8:45
